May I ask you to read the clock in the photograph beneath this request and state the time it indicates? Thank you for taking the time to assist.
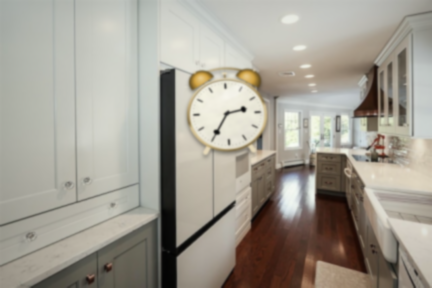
2:35
